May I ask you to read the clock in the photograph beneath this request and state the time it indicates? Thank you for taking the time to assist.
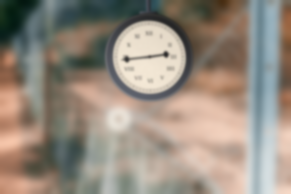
2:44
